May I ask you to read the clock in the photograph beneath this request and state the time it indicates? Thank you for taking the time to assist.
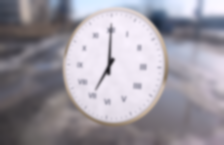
7:00
